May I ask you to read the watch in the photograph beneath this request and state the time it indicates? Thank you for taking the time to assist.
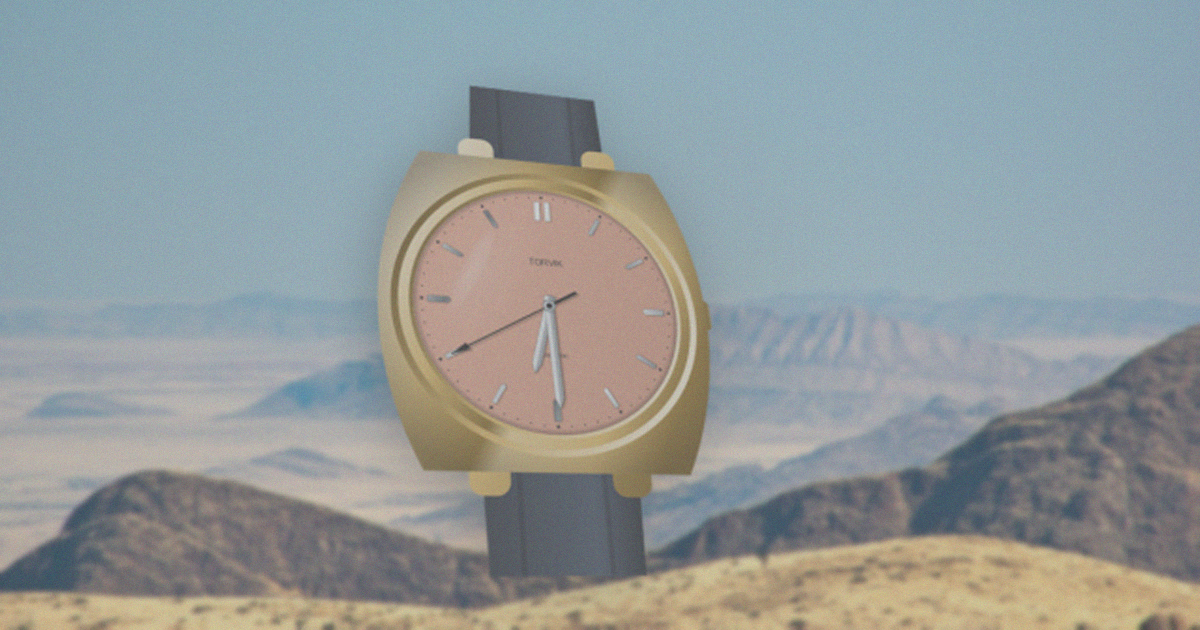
6:29:40
